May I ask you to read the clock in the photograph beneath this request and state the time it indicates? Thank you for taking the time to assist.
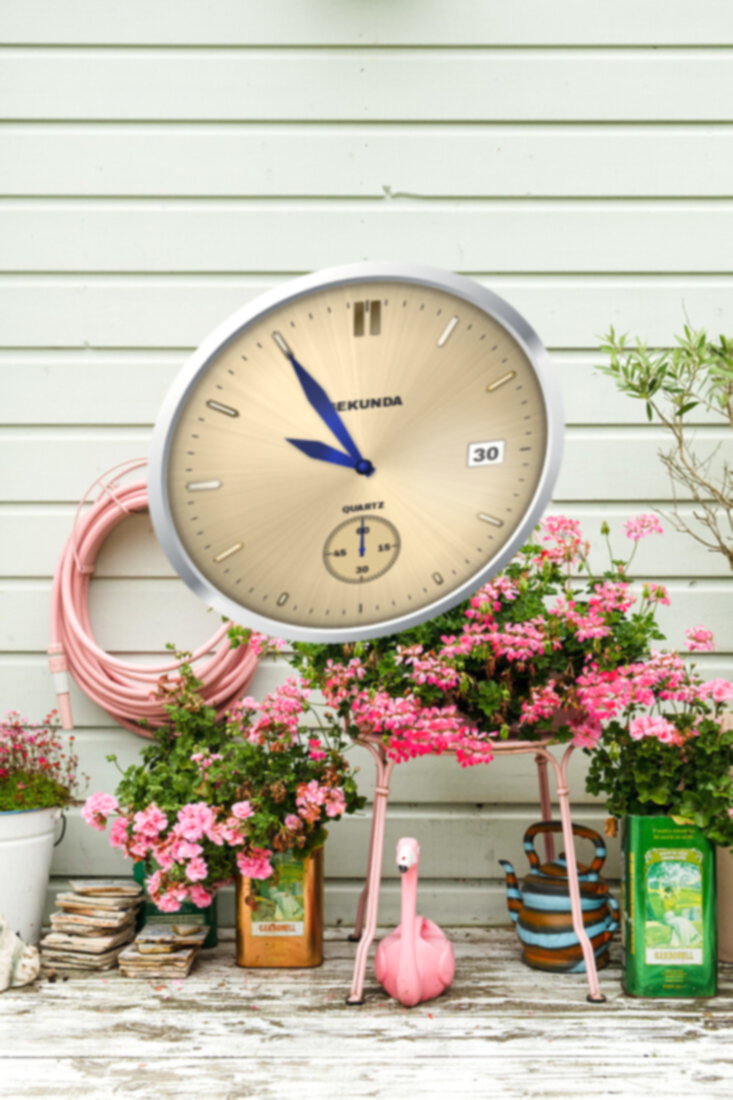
9:55
